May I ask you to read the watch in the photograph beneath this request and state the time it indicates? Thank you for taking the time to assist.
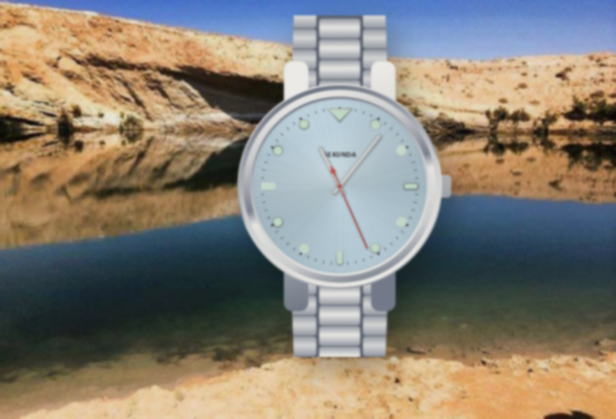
11:06:26
